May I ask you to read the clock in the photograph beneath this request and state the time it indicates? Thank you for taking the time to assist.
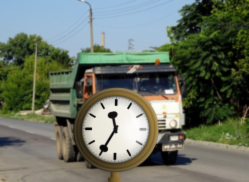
11:35
